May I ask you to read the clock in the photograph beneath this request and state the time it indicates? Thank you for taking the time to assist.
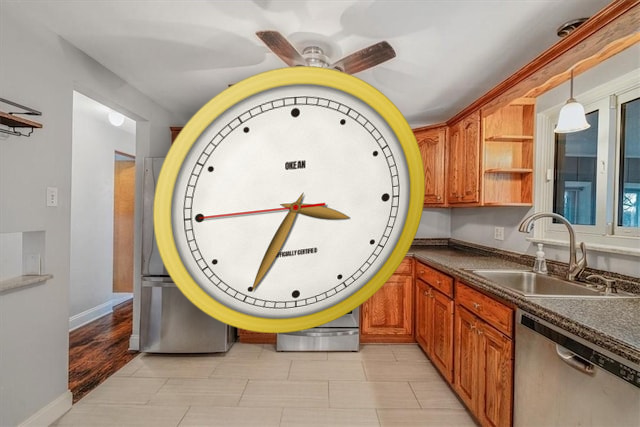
3:34:45
